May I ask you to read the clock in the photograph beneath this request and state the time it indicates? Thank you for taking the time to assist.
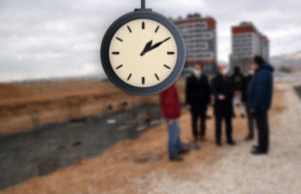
1:10
